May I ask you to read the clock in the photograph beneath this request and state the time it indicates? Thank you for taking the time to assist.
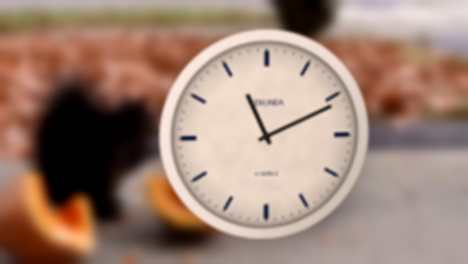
11:11
